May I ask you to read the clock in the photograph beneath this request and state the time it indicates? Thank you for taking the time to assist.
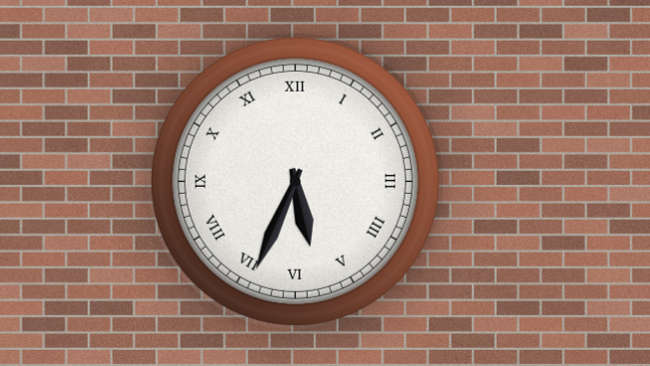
5:34
